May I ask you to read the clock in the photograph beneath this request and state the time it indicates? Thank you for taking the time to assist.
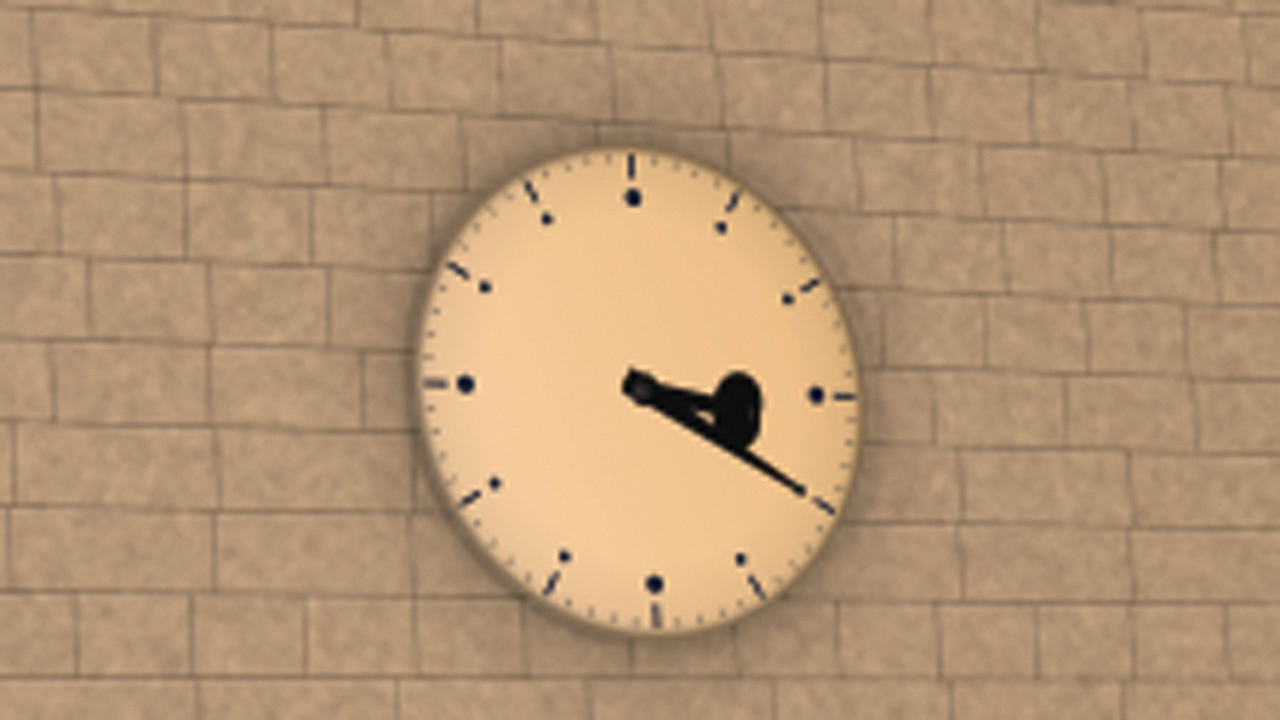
3:20
